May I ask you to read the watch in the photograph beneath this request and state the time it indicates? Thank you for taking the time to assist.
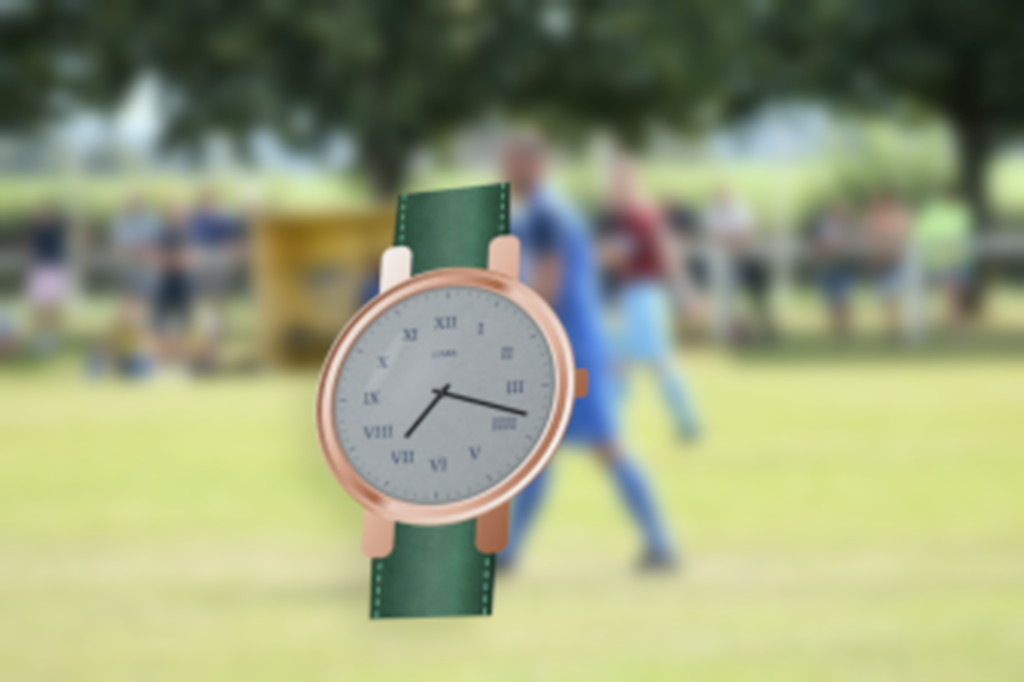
7:18
